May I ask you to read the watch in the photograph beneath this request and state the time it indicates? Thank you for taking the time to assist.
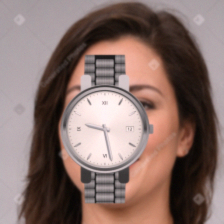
9:28
